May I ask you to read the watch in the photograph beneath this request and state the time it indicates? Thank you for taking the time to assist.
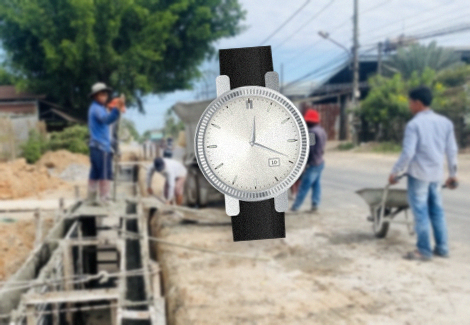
12:19
